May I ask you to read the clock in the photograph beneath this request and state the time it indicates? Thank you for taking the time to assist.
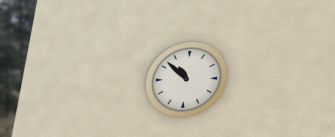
10:52
